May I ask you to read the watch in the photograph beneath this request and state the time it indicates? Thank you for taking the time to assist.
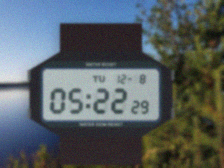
5:22:29
